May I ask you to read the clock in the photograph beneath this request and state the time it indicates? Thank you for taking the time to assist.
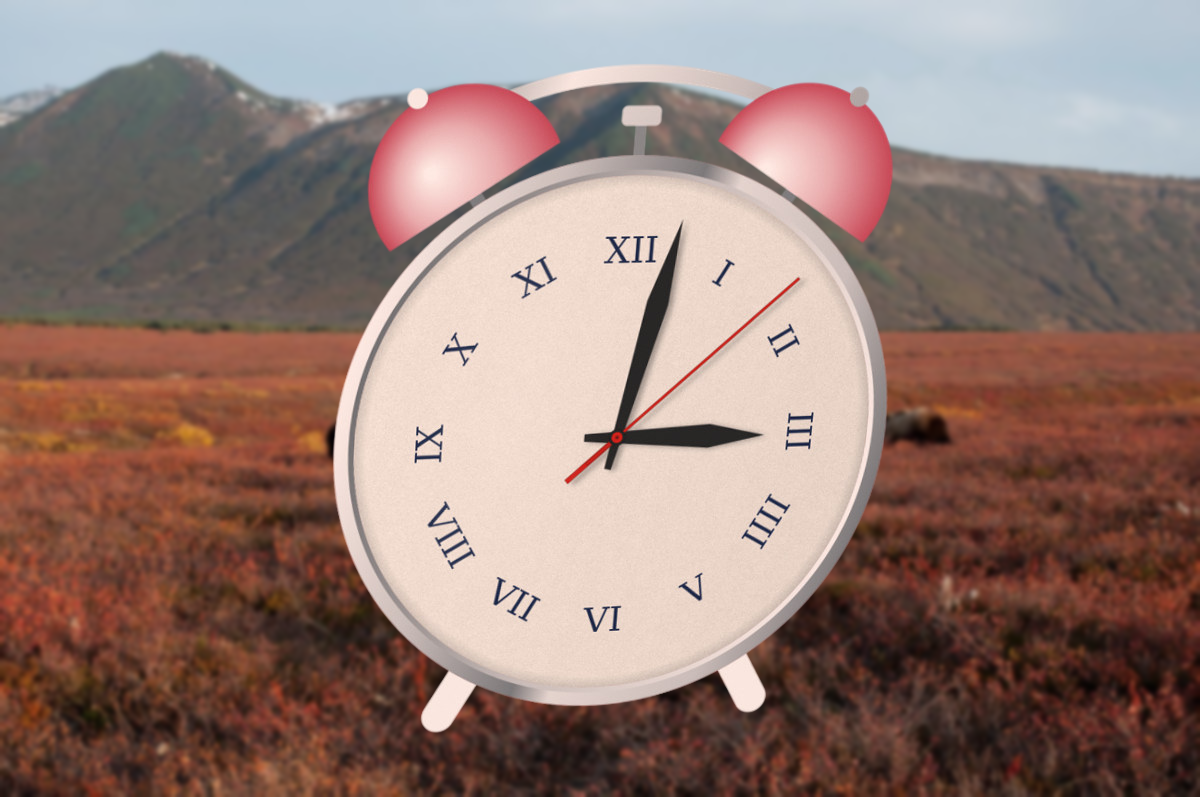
3:02:08
